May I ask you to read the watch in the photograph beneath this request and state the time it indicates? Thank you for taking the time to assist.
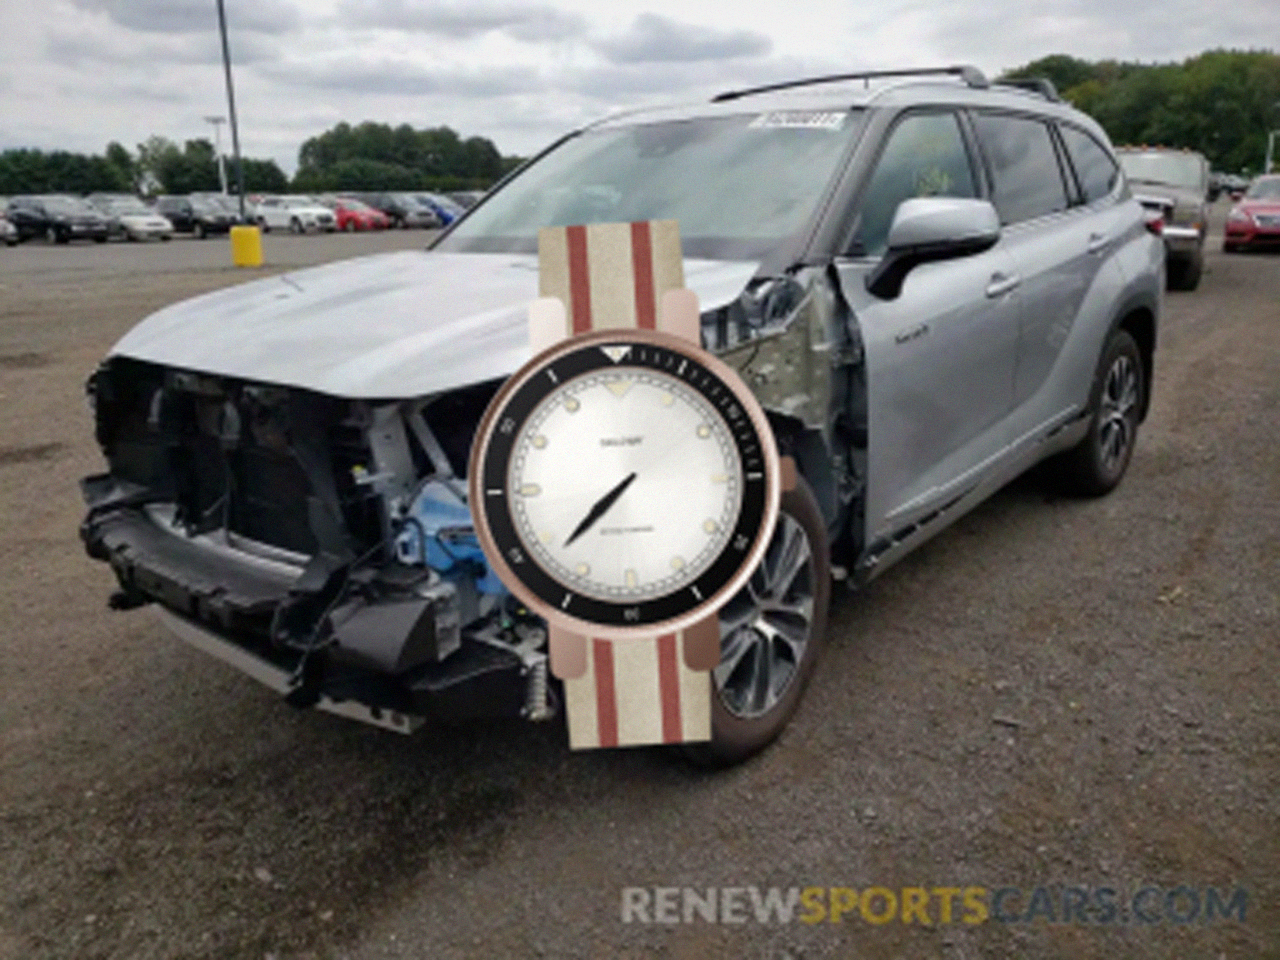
7:38
